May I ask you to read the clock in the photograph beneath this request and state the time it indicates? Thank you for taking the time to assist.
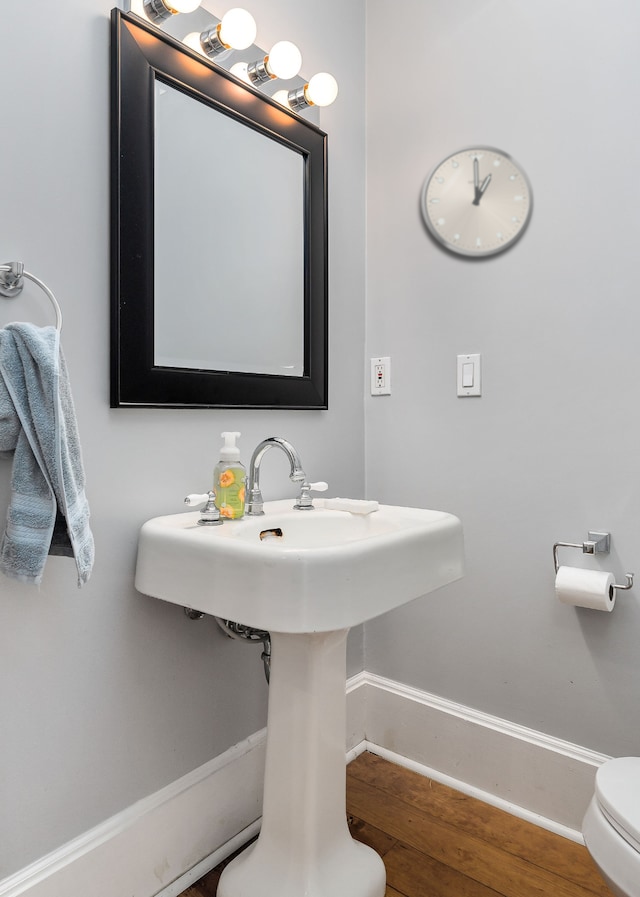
1:00
